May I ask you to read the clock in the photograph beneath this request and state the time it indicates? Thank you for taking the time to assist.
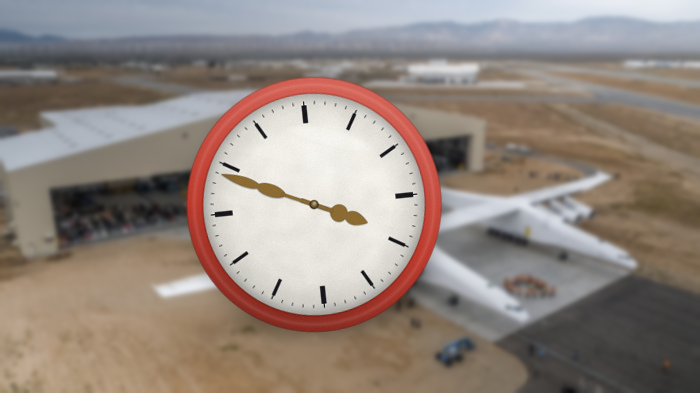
3:49
